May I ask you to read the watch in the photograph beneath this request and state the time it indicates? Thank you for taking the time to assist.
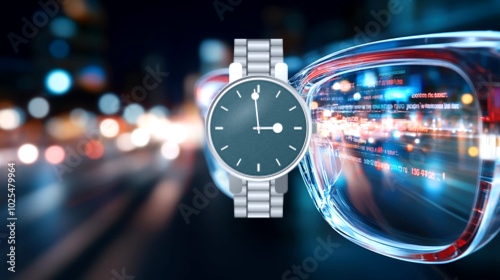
2:59
